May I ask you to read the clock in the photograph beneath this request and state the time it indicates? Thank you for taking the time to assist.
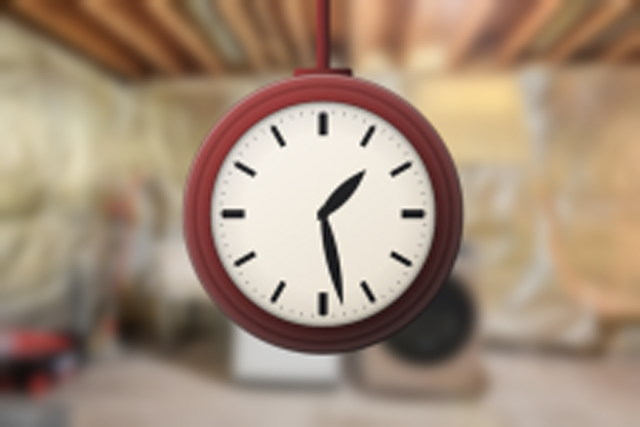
1:28
